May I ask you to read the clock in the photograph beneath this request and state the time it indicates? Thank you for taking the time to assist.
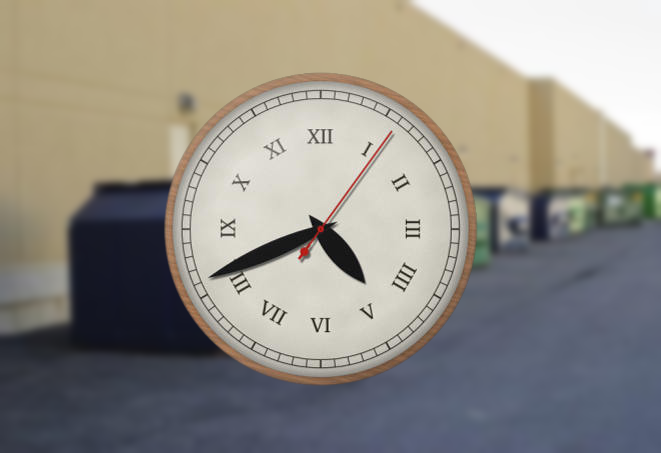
4:41:06
